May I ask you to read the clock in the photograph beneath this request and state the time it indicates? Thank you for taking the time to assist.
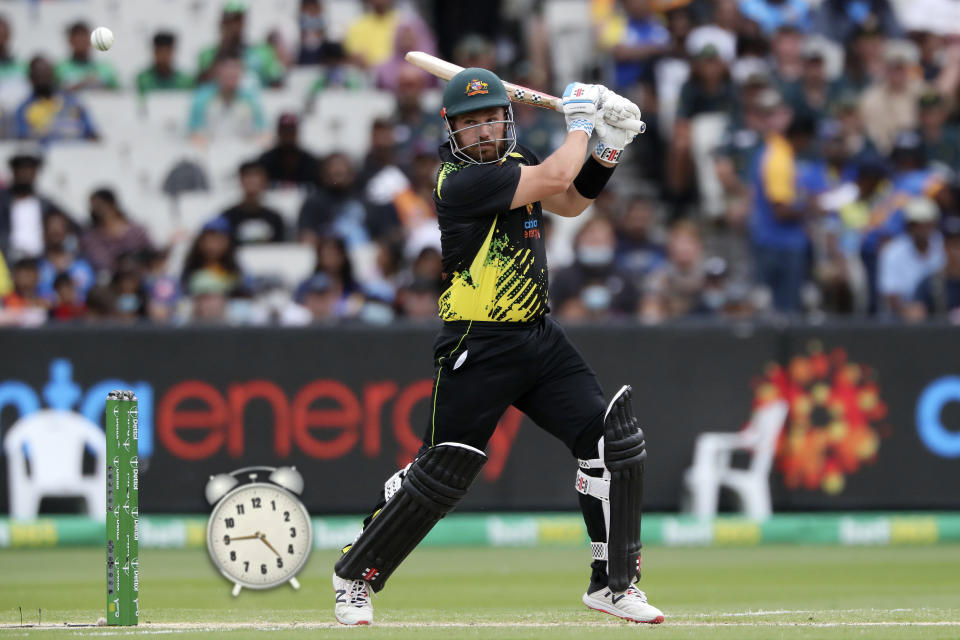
4:45
